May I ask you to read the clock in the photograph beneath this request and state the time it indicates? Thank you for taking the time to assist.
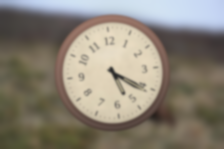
5:21
